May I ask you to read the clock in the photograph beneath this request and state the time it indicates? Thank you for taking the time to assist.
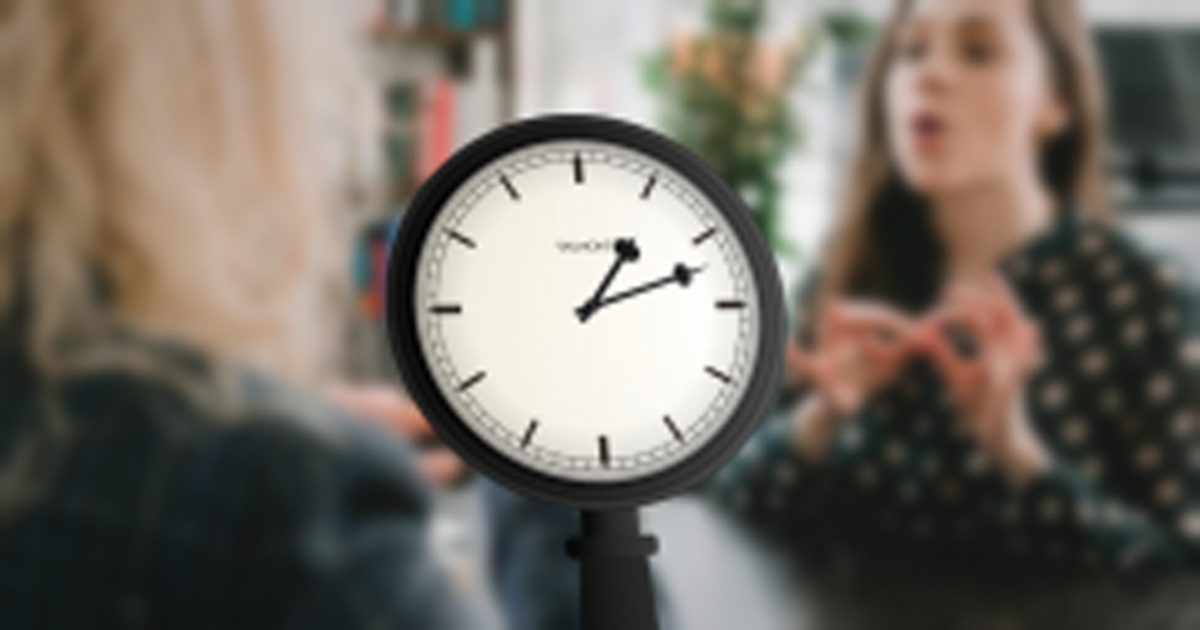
1:12
